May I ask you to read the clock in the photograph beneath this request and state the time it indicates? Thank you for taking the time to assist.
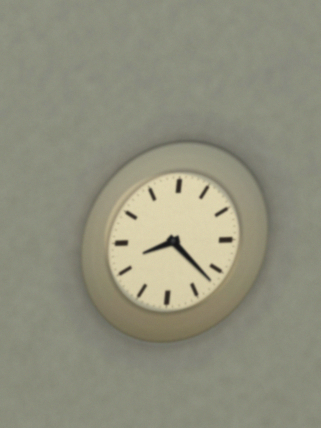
8:22
